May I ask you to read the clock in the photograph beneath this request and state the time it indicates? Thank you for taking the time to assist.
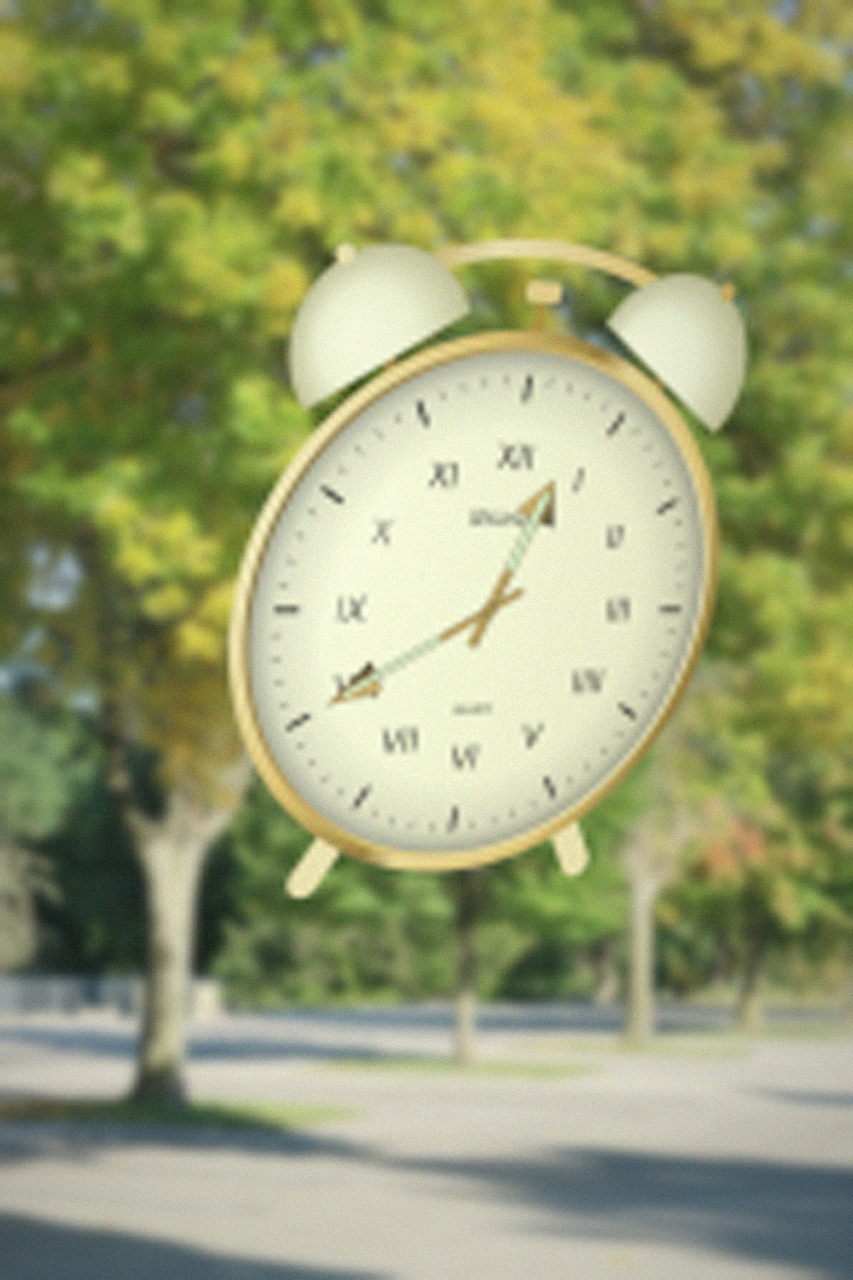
12:40
